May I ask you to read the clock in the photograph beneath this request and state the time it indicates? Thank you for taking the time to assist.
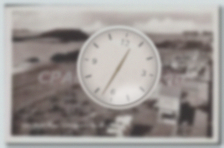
12:33
